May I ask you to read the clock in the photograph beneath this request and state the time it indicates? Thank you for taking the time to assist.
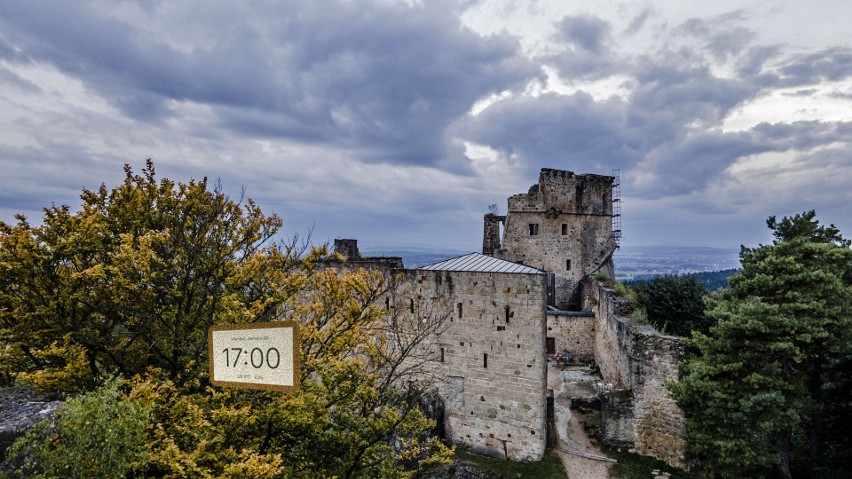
17:00
